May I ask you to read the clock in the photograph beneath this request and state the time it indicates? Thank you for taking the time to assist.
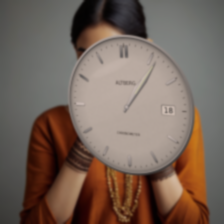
1:06
